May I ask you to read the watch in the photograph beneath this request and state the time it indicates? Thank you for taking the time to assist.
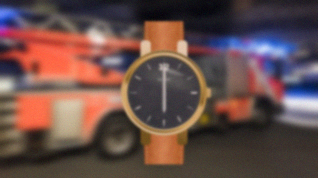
6:00
